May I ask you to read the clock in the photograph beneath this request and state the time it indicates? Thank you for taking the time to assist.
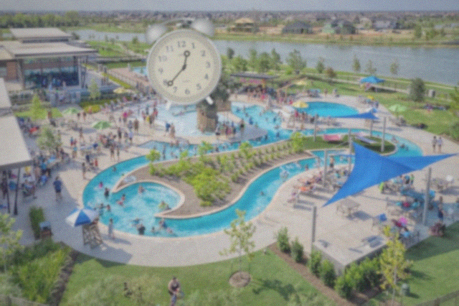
12:38
